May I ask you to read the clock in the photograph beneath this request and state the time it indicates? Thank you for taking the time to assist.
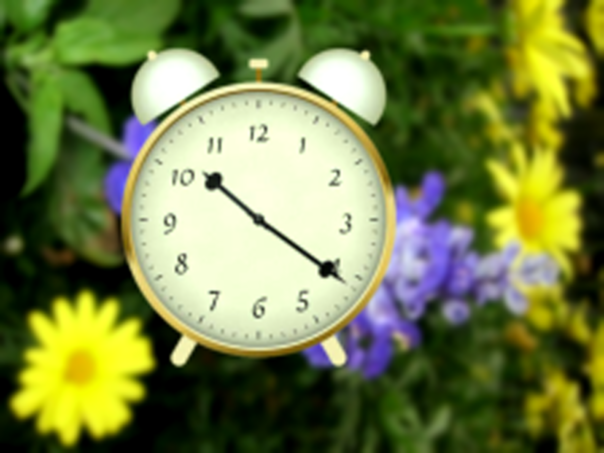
10:21
